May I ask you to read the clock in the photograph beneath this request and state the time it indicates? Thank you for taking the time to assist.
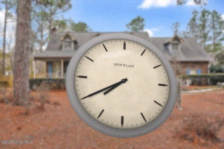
7:40
